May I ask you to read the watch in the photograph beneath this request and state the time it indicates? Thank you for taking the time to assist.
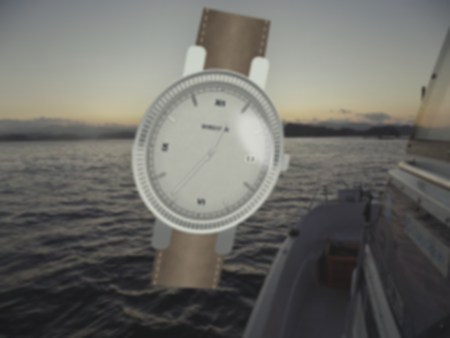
12:36
